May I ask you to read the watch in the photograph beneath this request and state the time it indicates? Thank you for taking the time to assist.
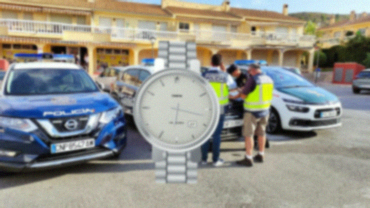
6:17
